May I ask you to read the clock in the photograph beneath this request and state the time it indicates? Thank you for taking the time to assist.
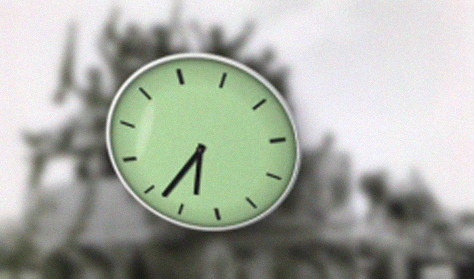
6:38
